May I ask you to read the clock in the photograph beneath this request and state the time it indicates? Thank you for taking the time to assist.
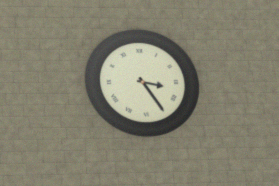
3:25
